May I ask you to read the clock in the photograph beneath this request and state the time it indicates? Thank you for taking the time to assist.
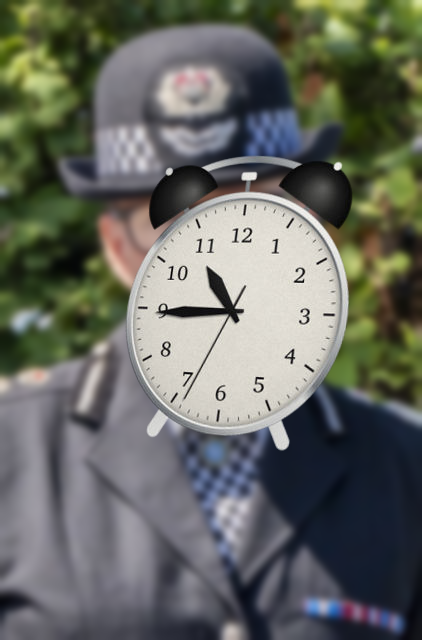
10:44:34
